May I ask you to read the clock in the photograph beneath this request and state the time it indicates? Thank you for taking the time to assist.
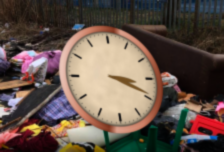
3:19
